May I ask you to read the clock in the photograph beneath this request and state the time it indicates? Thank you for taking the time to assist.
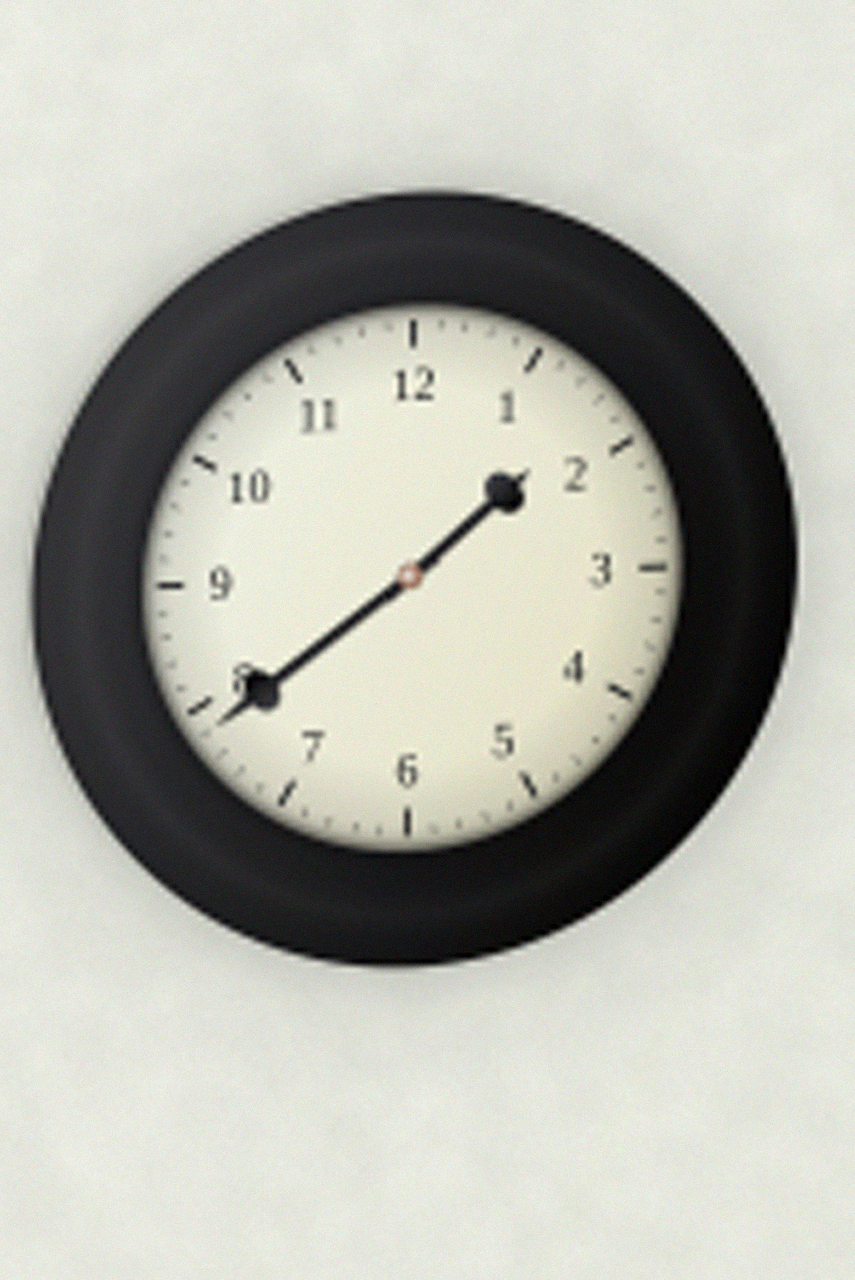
1:39
